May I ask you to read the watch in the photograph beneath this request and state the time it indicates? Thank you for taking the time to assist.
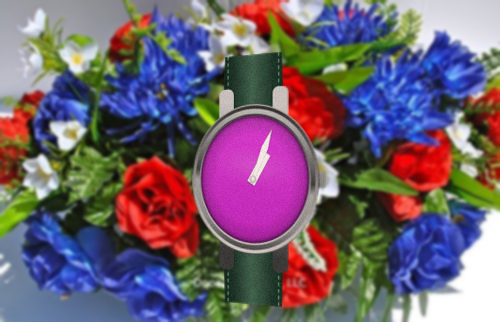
1:04
